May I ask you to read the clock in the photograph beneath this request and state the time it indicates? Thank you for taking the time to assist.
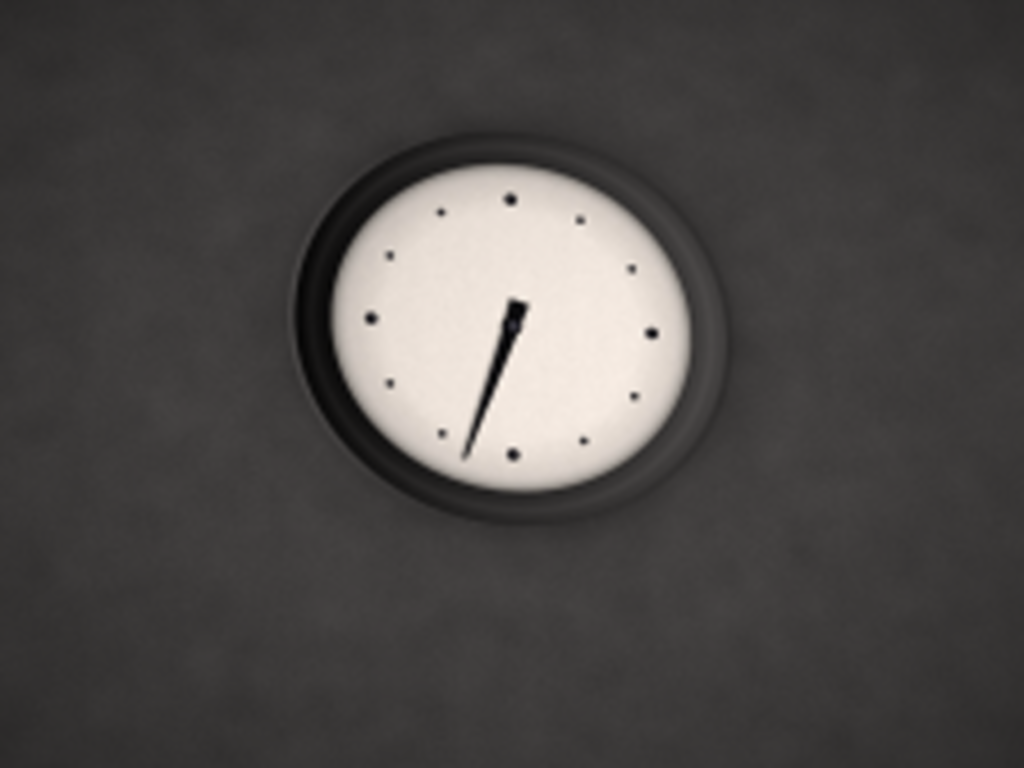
6:33
